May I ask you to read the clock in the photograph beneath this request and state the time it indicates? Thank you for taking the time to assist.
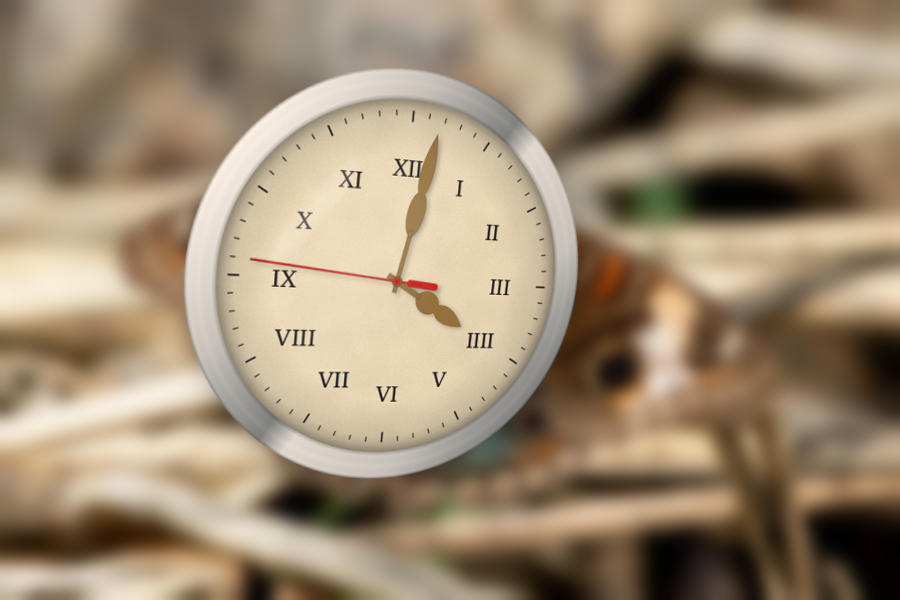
4:01:46
